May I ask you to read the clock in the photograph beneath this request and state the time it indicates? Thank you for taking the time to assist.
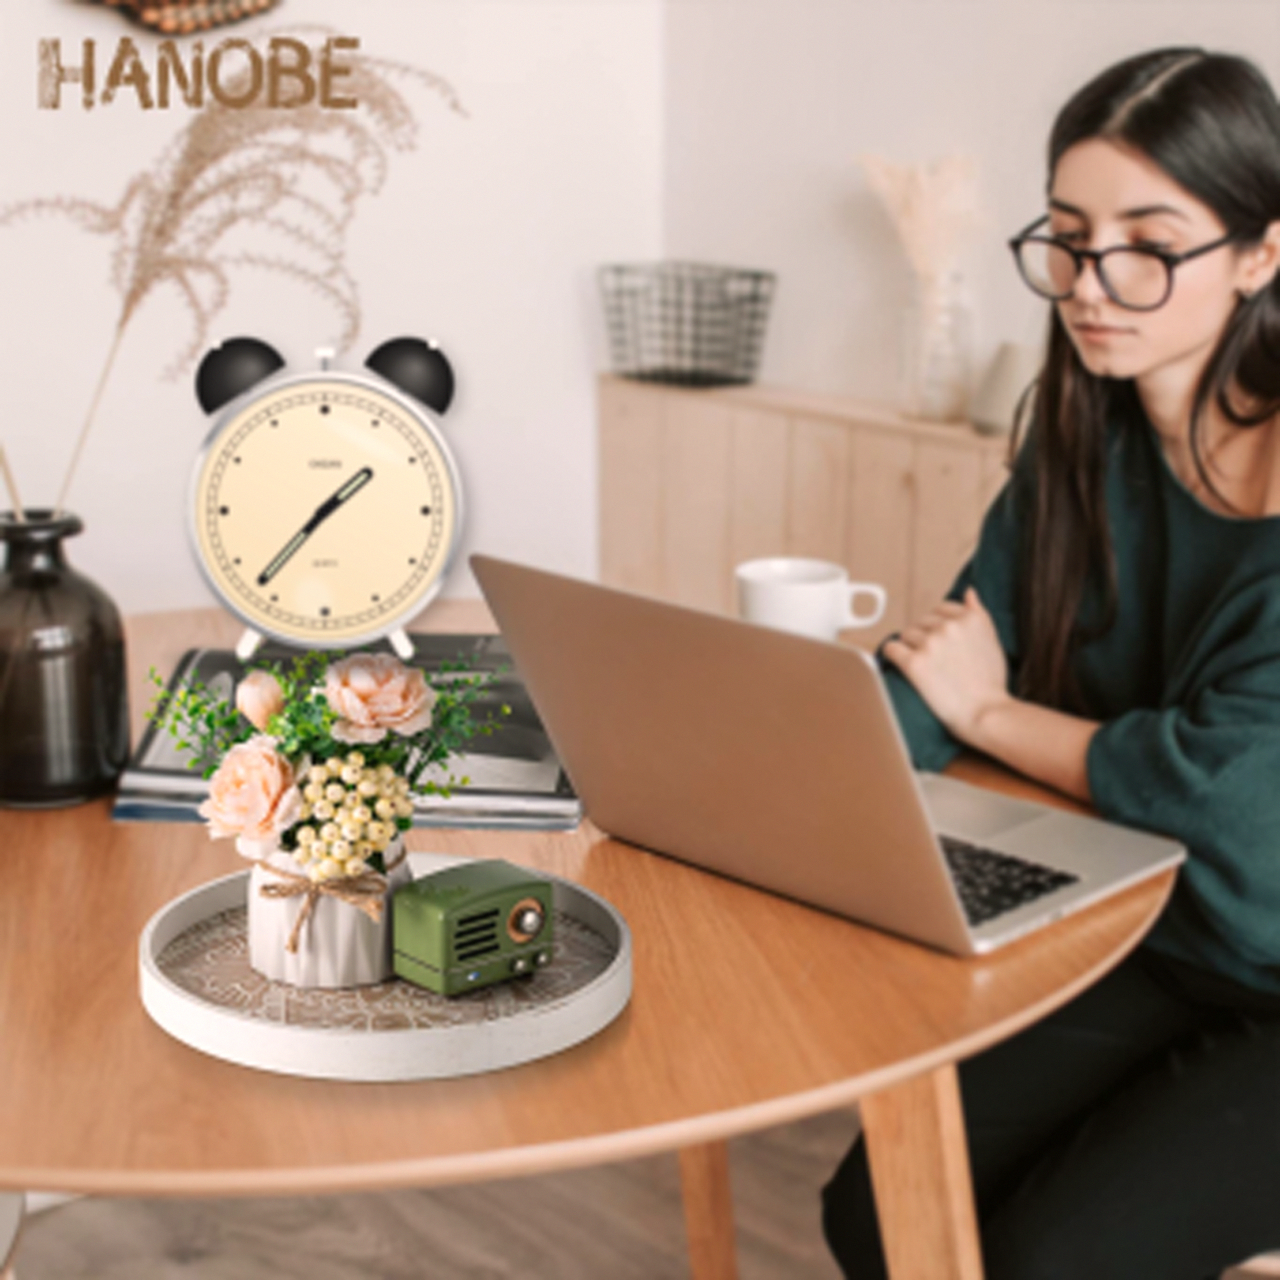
1:37
